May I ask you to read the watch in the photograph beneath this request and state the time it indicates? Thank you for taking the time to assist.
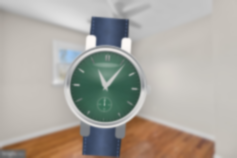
11:06
